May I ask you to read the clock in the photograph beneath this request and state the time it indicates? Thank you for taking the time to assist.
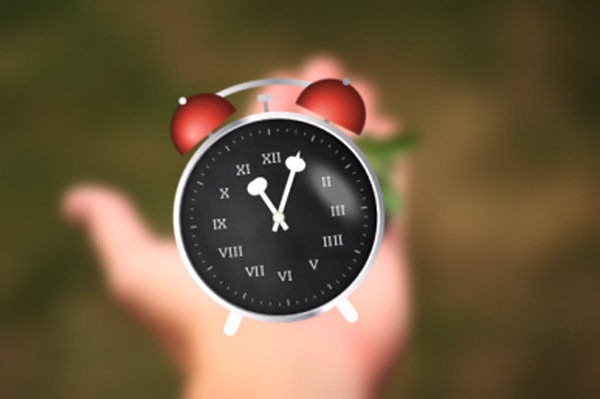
11:04
